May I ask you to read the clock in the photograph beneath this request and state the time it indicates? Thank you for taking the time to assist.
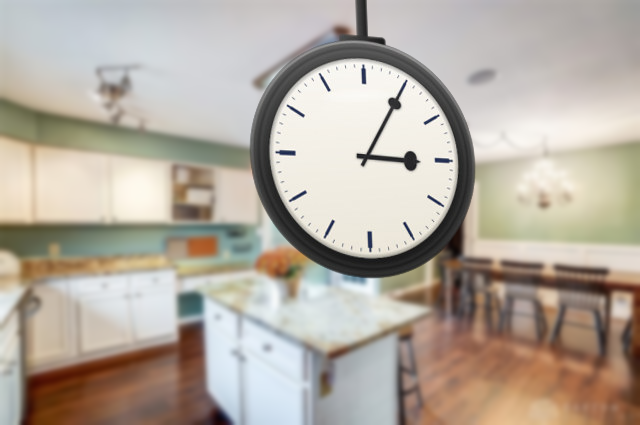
3:05
